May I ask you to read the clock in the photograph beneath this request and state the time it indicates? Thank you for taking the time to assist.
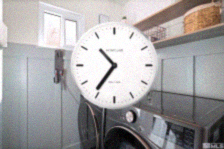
10:36
